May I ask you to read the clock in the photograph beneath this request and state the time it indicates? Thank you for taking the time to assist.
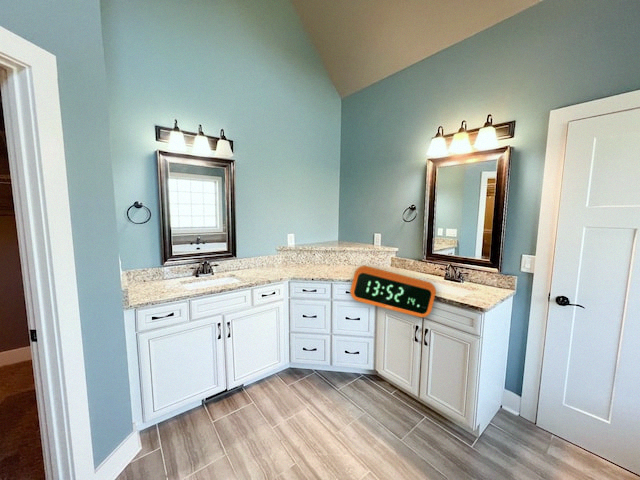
13:52
